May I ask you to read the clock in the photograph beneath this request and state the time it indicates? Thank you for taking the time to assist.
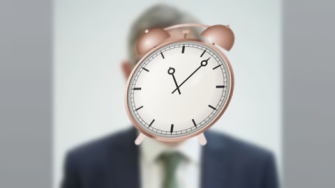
11:07
